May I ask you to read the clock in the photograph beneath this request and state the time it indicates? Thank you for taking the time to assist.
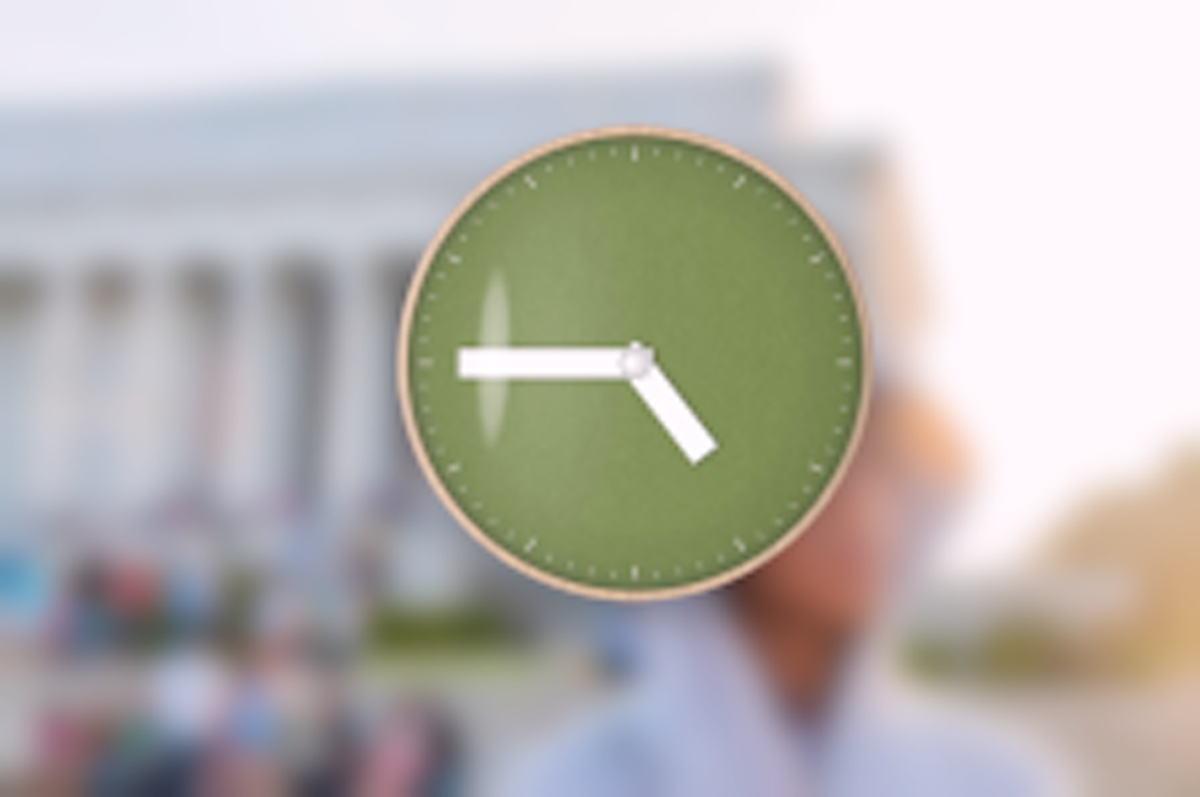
4:45
